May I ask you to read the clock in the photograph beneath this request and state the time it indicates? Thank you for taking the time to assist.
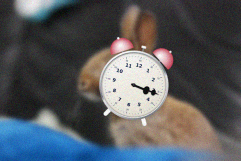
3:16
